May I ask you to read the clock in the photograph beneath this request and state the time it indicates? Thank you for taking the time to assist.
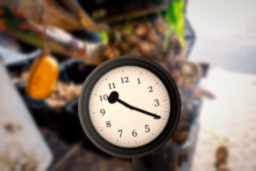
10:20
